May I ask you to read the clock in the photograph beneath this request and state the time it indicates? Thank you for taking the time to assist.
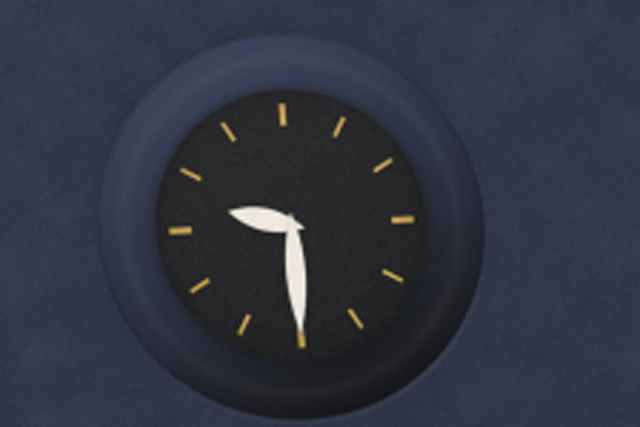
9:30
